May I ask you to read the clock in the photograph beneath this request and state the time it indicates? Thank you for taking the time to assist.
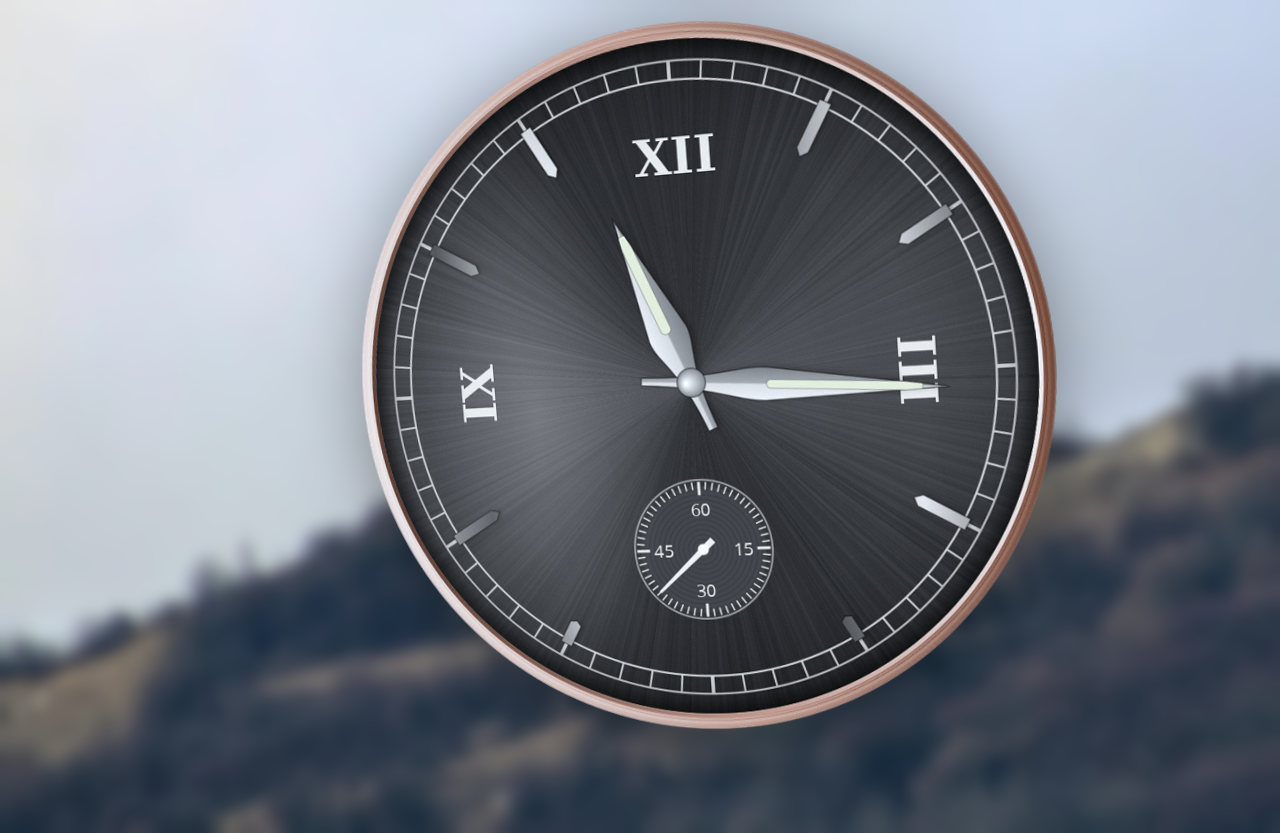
11:15:38
